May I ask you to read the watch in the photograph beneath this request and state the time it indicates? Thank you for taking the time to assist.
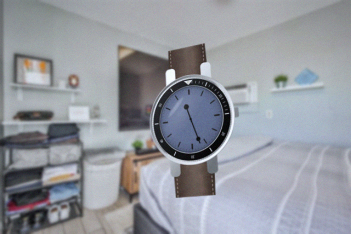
11:27
